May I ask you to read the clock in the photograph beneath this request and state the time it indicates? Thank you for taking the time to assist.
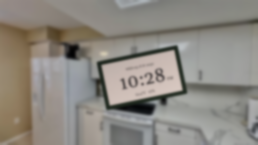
10:28
